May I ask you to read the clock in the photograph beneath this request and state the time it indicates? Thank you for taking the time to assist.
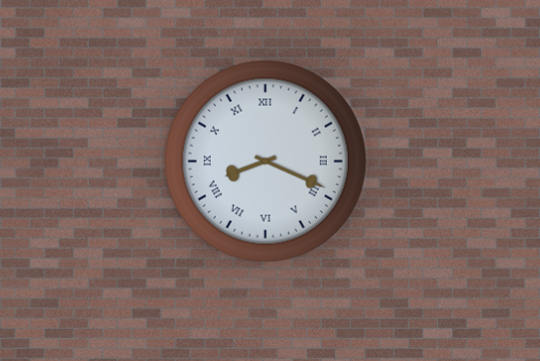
8:19
